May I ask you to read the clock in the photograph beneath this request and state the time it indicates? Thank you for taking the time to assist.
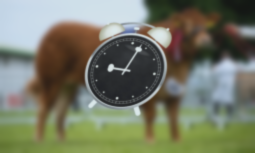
9:03
